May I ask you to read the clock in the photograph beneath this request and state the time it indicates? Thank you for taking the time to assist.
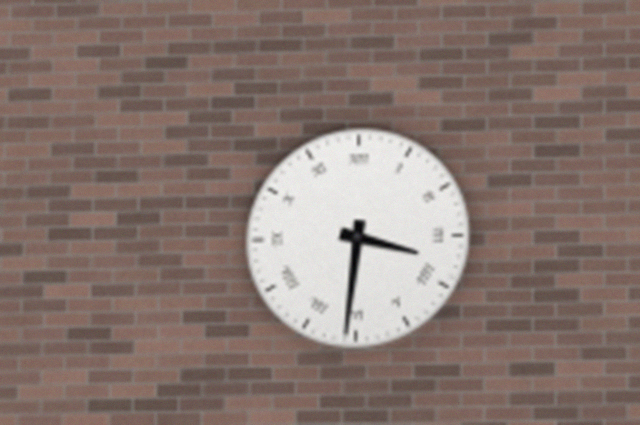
3:31
